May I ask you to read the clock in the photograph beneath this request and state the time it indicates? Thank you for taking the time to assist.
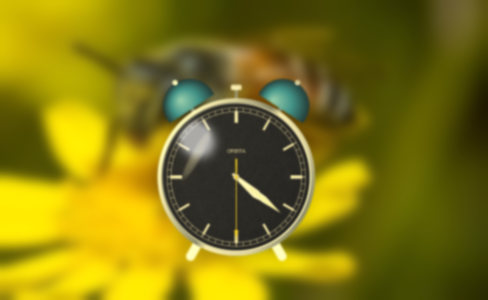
4:21:30
